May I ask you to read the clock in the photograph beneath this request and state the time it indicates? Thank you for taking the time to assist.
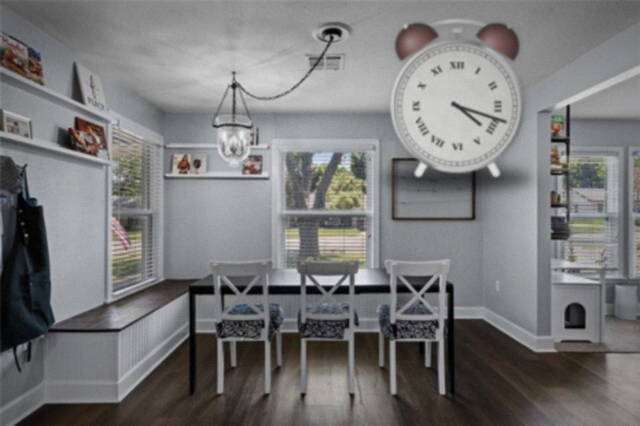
4:18
